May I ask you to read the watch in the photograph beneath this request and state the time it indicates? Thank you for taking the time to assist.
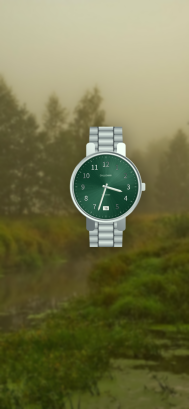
3:33
